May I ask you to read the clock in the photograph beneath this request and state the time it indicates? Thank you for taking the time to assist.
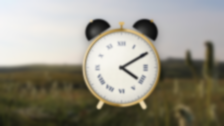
4:10
